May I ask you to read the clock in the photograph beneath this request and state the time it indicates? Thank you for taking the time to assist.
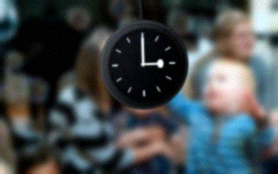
3:00
